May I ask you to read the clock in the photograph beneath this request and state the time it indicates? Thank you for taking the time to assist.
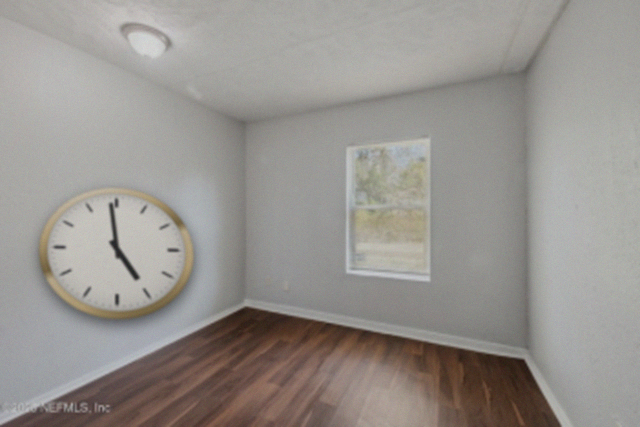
4:59
